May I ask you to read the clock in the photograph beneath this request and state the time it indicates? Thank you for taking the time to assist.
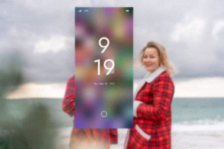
9:19
